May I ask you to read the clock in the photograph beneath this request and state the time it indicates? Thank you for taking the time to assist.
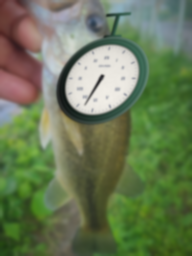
6:33
